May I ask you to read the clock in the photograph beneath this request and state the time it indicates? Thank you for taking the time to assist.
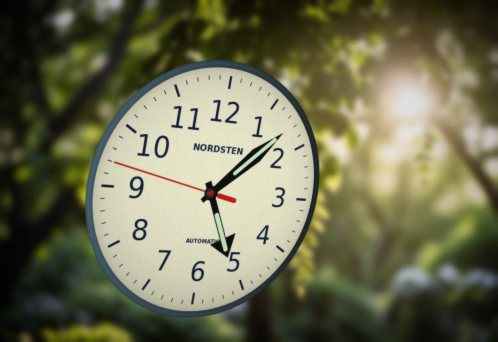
5:07:47
